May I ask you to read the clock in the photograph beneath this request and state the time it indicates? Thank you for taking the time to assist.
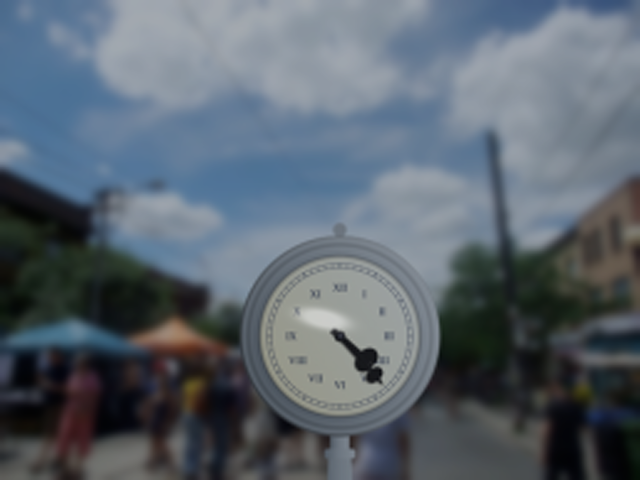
4:23
